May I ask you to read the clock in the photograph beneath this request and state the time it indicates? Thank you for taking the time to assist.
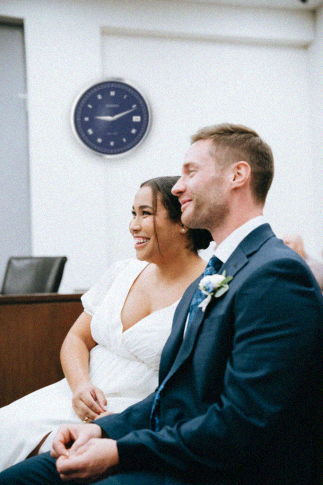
9:11
